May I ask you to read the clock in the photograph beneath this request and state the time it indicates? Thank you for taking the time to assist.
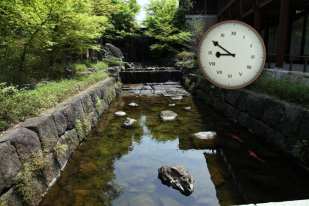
8:50
